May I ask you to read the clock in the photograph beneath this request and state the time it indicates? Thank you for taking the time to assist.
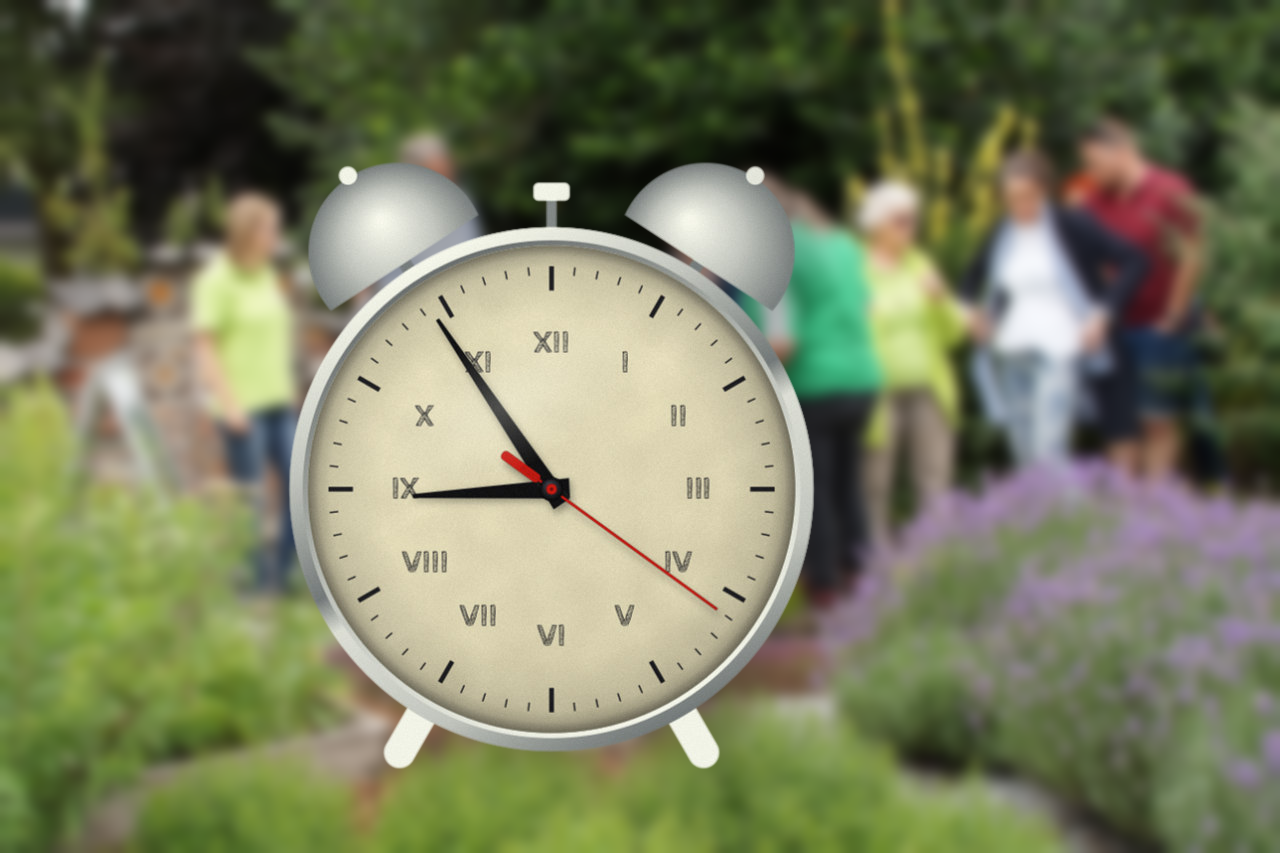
8:54:21
